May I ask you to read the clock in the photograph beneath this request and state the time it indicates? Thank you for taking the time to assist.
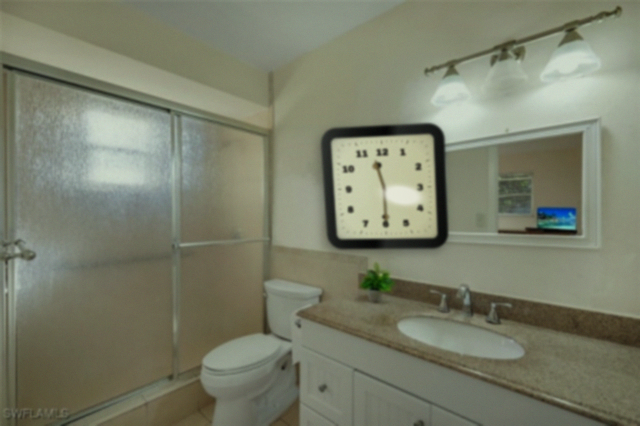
11:30
